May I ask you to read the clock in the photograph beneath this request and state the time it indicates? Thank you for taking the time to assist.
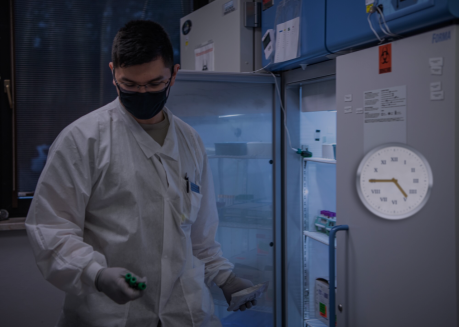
4:45
